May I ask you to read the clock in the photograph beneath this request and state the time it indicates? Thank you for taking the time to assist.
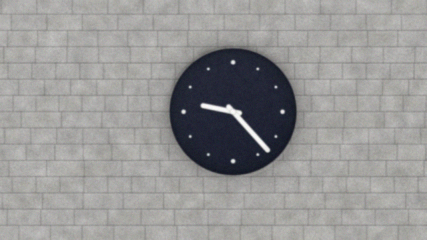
9:23
